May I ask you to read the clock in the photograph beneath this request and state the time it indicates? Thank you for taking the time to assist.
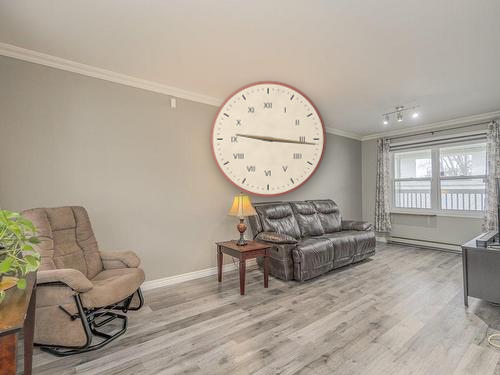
9:16
